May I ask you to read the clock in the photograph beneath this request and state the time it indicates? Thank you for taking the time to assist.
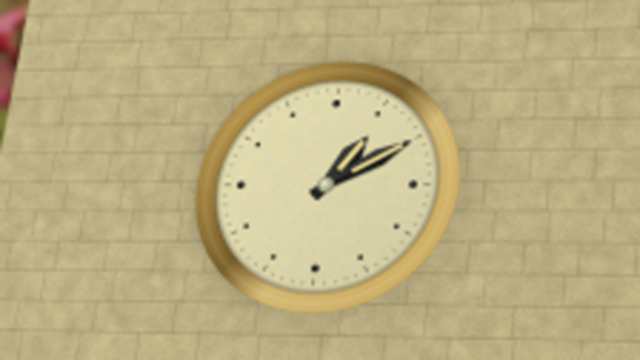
1:10
